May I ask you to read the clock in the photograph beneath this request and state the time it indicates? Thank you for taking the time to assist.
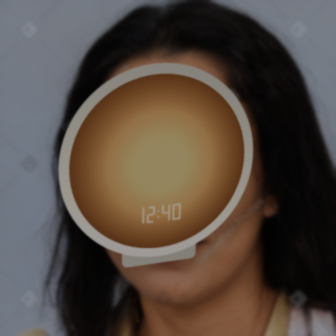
12:40
